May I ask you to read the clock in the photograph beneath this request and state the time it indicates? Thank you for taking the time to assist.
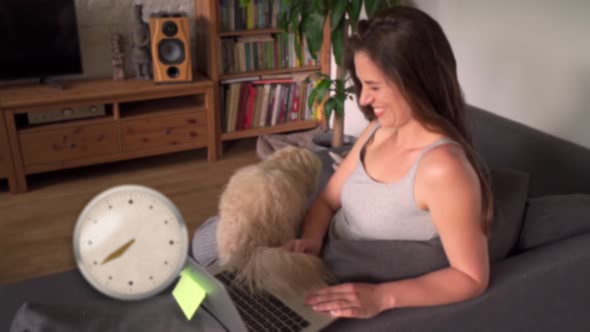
7:39
